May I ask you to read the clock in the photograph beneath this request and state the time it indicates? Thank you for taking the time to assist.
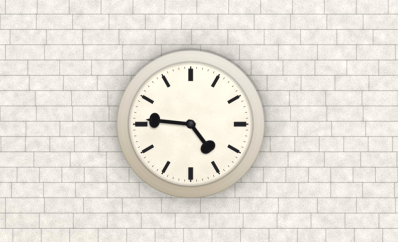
4:46
